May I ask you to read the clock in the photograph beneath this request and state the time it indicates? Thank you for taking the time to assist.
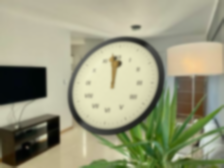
11:58
